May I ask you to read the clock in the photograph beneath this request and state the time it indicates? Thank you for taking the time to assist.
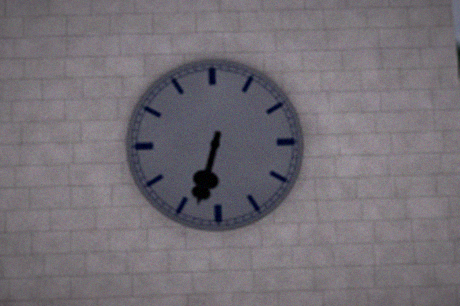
6:33
